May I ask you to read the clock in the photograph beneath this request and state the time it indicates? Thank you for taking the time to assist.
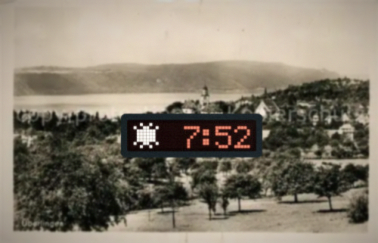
7:52
